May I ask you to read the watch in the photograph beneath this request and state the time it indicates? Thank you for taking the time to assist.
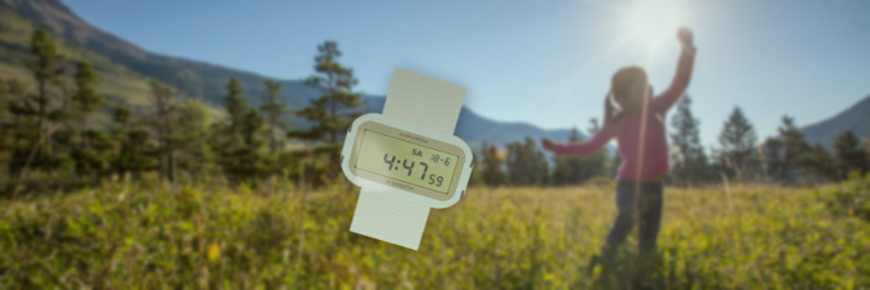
4:47:59
